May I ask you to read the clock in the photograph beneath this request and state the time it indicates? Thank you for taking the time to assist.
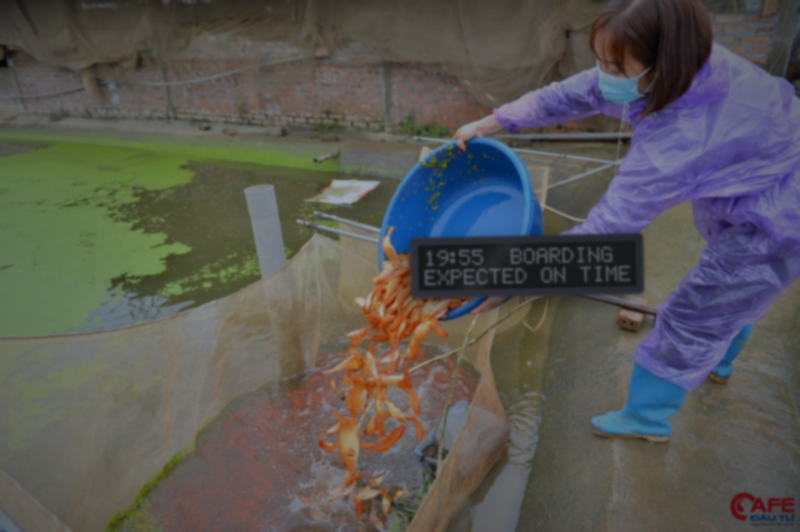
19:55
